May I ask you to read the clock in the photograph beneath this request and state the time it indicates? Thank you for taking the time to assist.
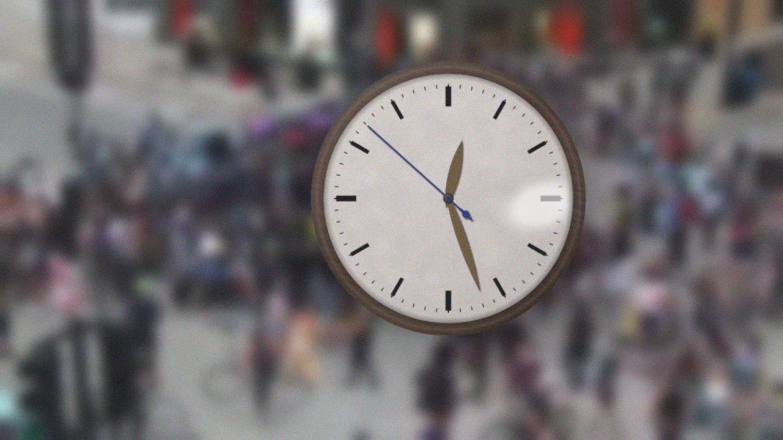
12:26:52
